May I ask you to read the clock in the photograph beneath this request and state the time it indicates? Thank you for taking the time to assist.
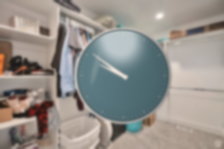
9:51
